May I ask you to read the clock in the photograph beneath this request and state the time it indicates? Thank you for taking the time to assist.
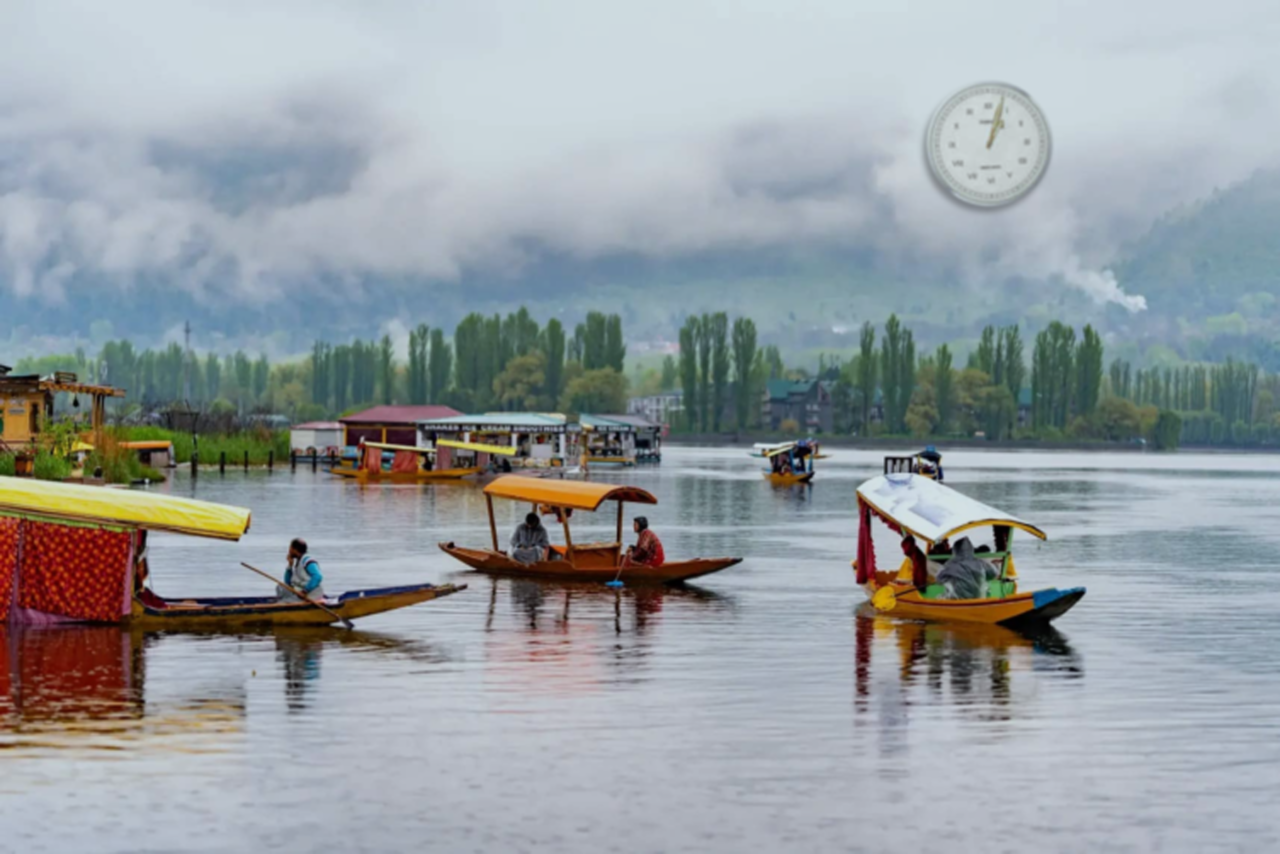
1:03
